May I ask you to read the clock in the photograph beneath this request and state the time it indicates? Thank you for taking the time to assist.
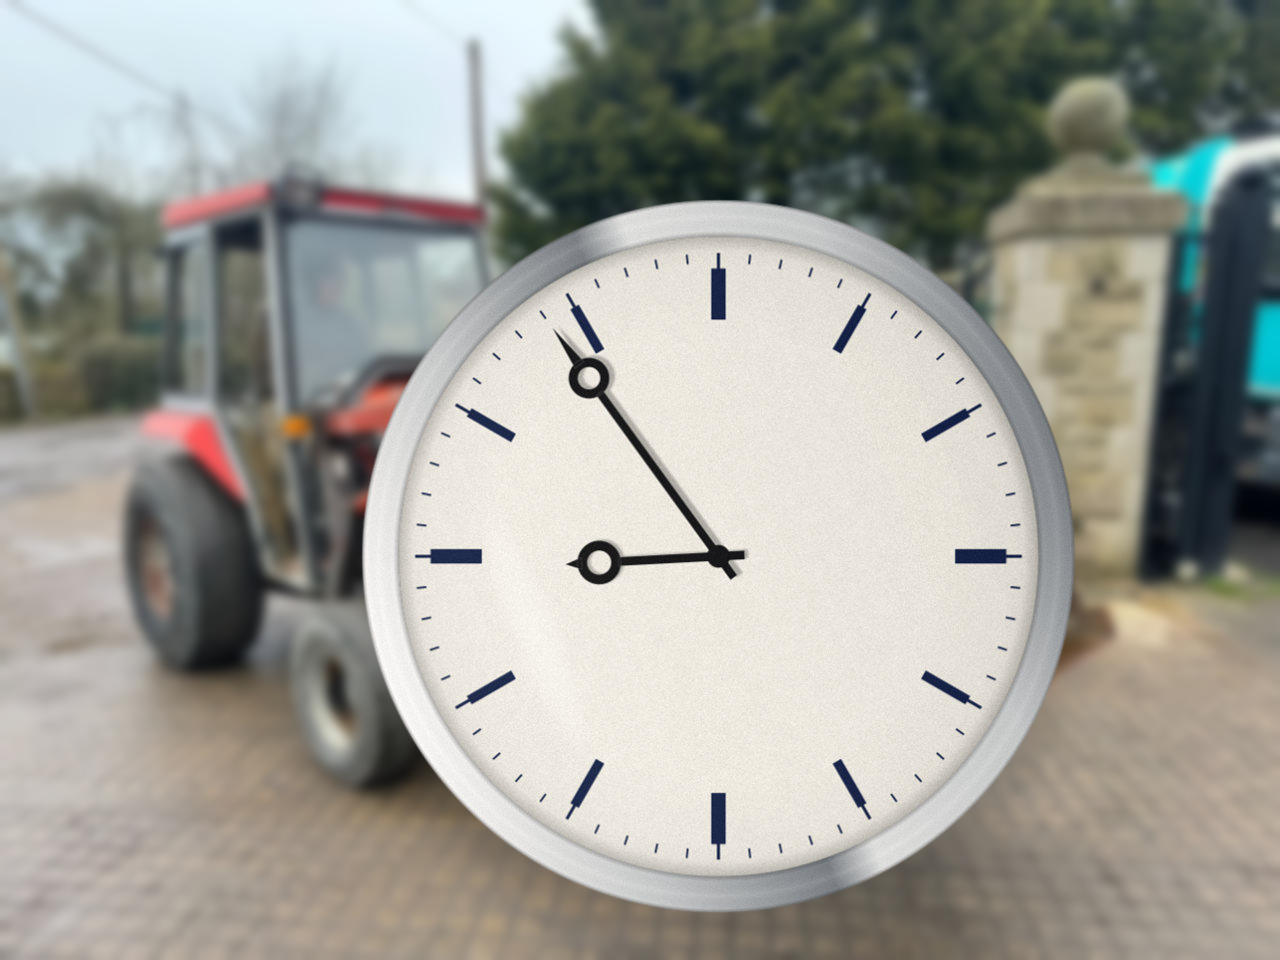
8:54
